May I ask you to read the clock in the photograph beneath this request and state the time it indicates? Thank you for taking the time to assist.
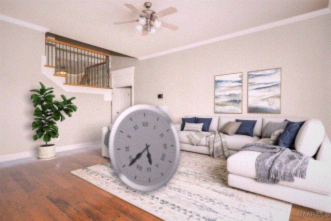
5:39
